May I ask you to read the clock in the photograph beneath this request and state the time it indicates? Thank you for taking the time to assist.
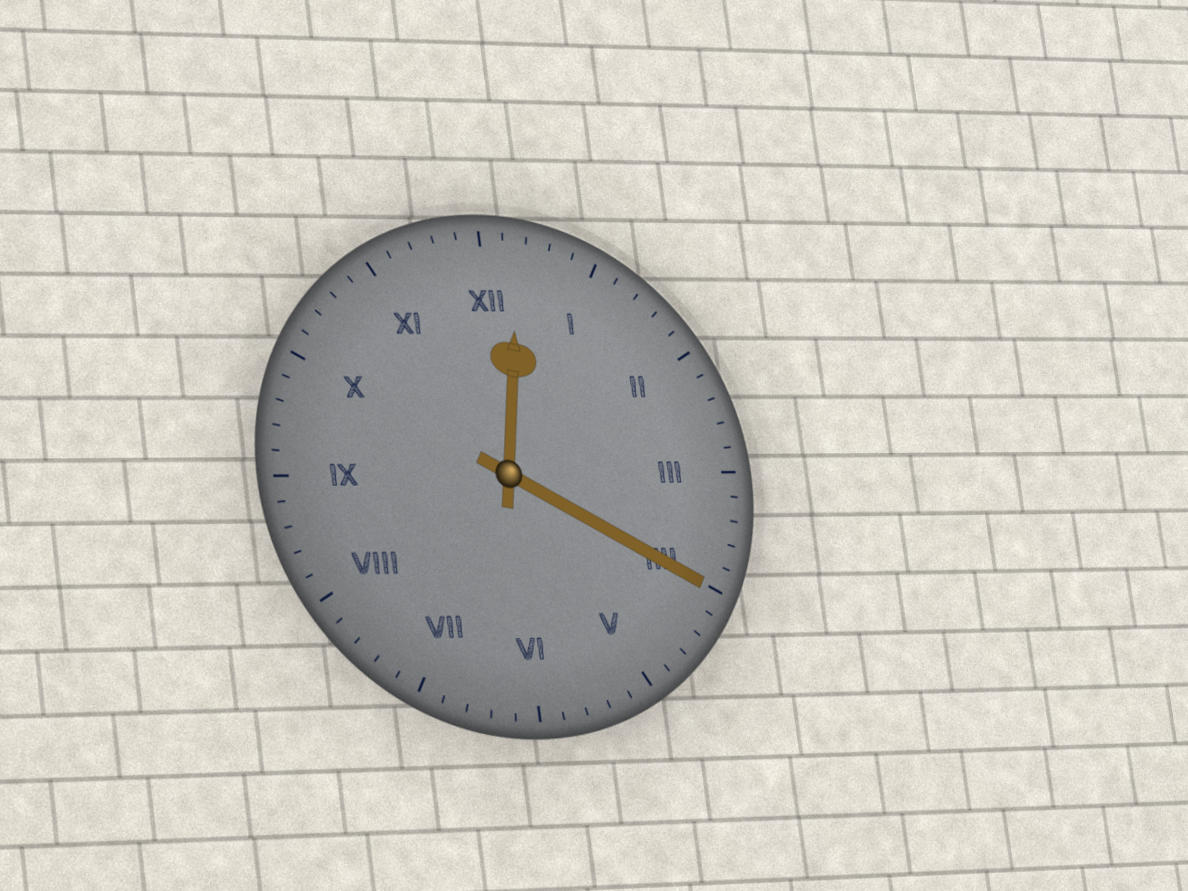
12:20
